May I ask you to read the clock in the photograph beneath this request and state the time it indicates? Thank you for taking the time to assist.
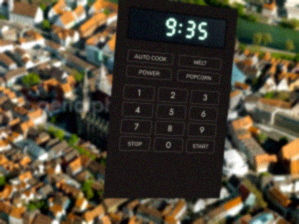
9:35
